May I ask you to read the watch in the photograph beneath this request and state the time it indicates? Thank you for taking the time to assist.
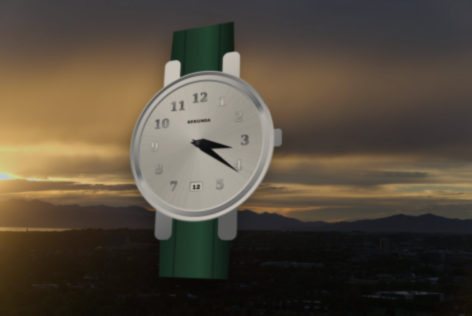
3:21
